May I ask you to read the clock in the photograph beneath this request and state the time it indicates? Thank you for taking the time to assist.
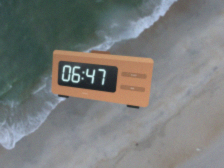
6:47
